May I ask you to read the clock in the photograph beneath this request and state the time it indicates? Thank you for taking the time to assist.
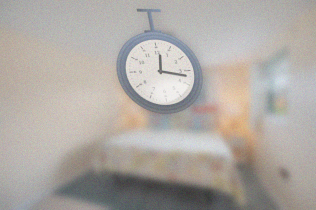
12:17
